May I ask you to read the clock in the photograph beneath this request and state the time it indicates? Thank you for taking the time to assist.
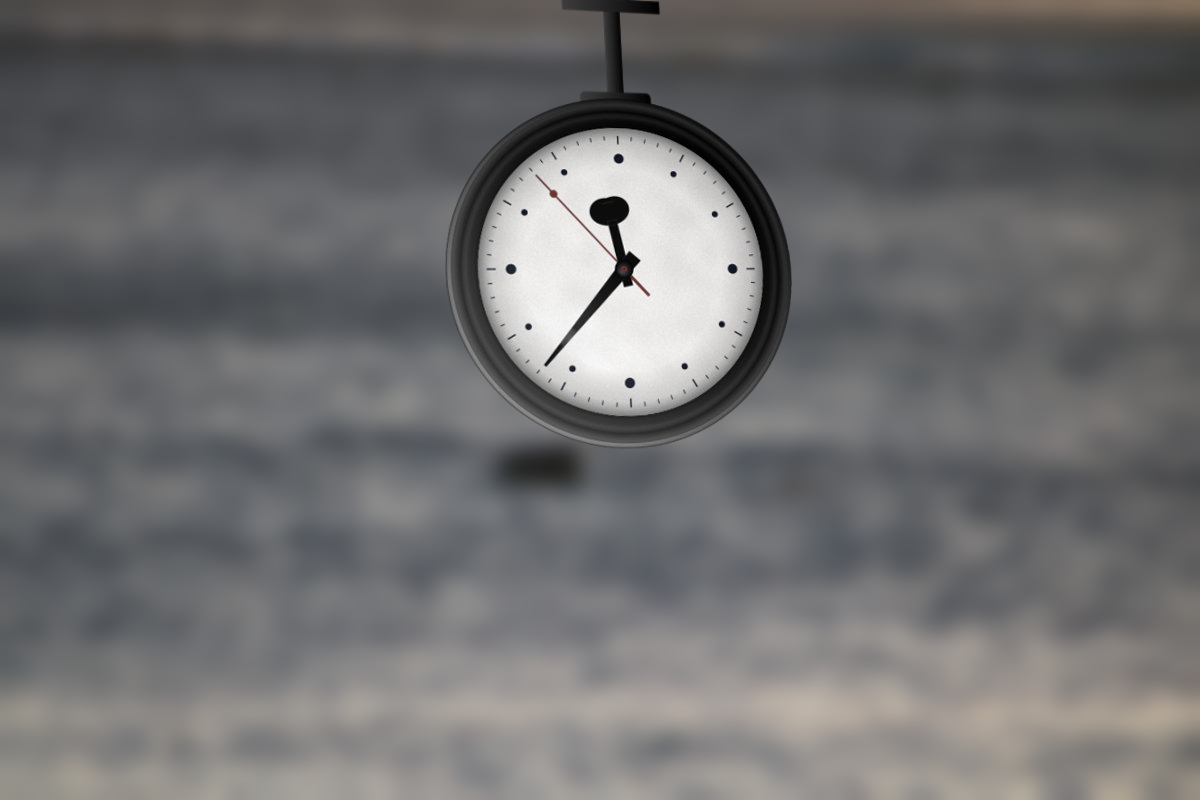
11:36:53
